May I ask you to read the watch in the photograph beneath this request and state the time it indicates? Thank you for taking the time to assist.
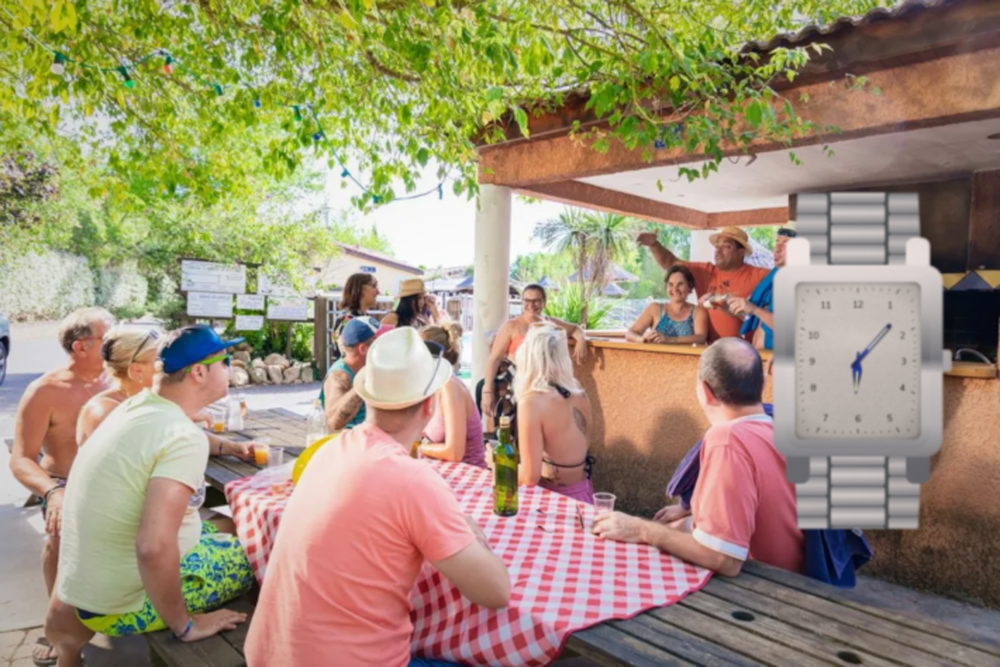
6:07
